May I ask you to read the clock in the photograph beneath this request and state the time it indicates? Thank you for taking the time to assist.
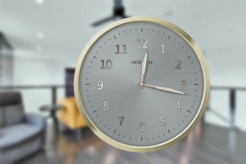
12:17
